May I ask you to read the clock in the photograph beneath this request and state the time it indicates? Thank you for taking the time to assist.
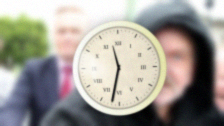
11:32
